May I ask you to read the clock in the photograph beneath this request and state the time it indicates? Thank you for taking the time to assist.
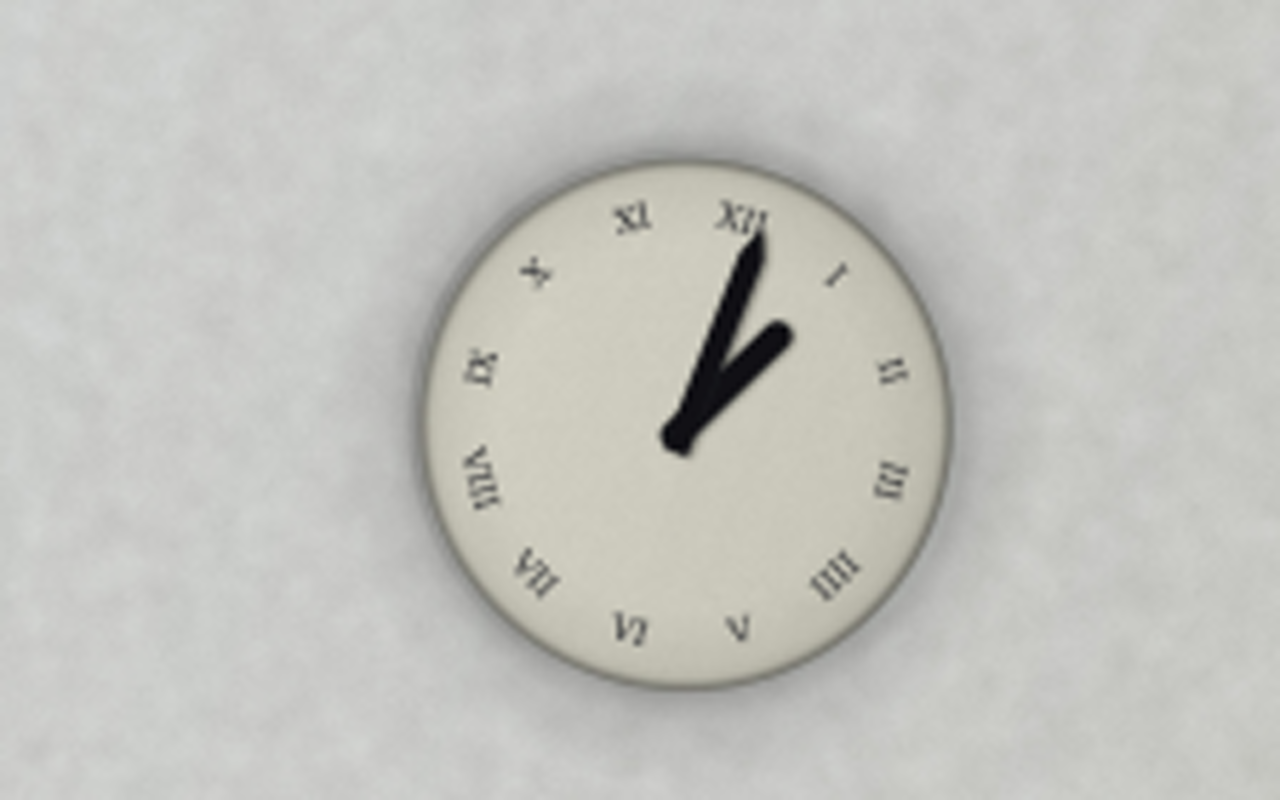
1:01
